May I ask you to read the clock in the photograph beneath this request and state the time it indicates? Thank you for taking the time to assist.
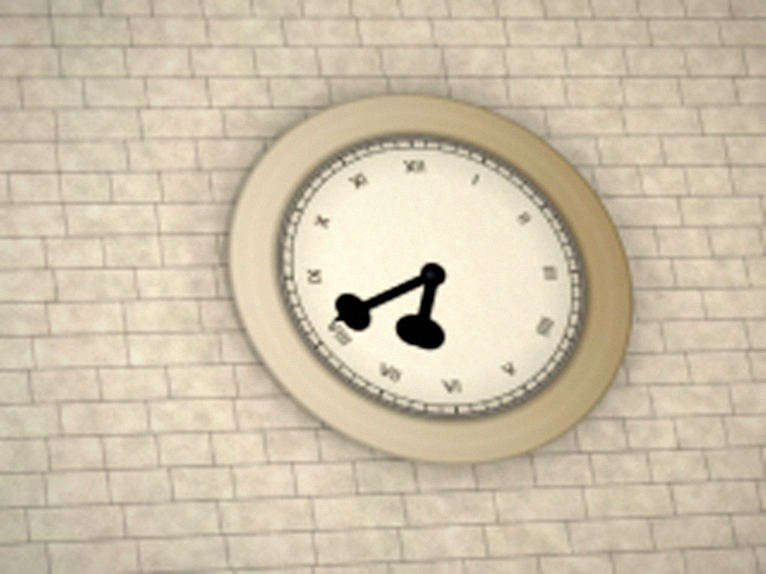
6:41
